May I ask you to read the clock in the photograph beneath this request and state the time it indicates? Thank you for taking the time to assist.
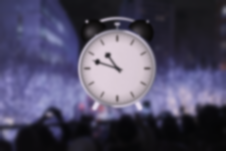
10:48
